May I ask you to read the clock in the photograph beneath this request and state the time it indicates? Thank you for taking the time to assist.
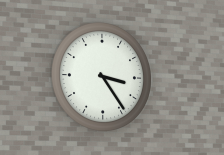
3:24
